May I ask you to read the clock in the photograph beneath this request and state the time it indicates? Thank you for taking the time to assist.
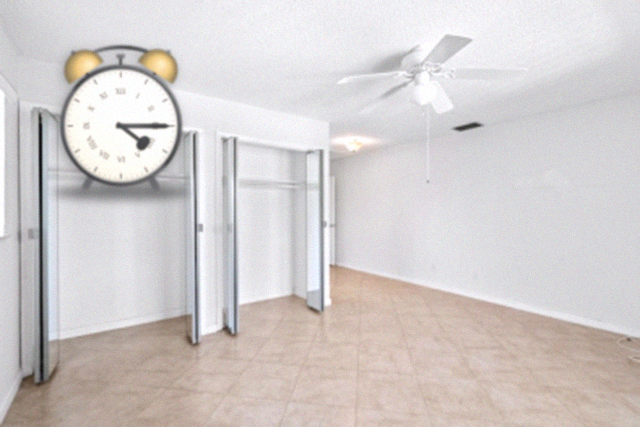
4:15
